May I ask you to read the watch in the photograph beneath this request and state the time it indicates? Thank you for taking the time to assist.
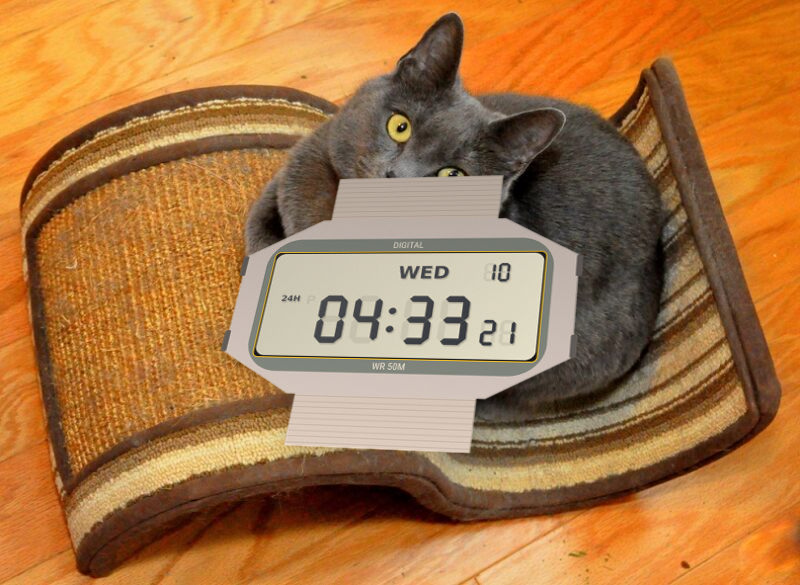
4:33:21
